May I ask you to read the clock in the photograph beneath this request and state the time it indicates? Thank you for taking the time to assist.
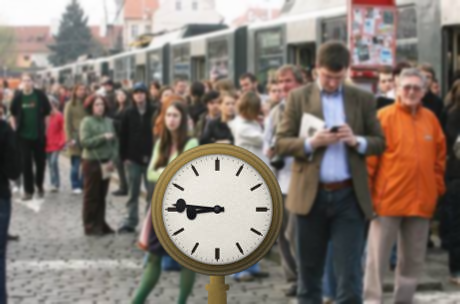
8:46
